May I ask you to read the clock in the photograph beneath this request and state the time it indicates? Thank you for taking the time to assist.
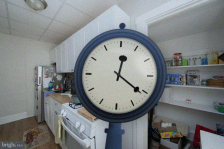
12:21
